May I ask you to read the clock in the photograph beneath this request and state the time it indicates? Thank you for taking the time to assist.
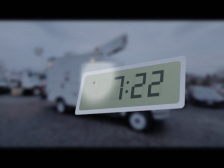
7:22
